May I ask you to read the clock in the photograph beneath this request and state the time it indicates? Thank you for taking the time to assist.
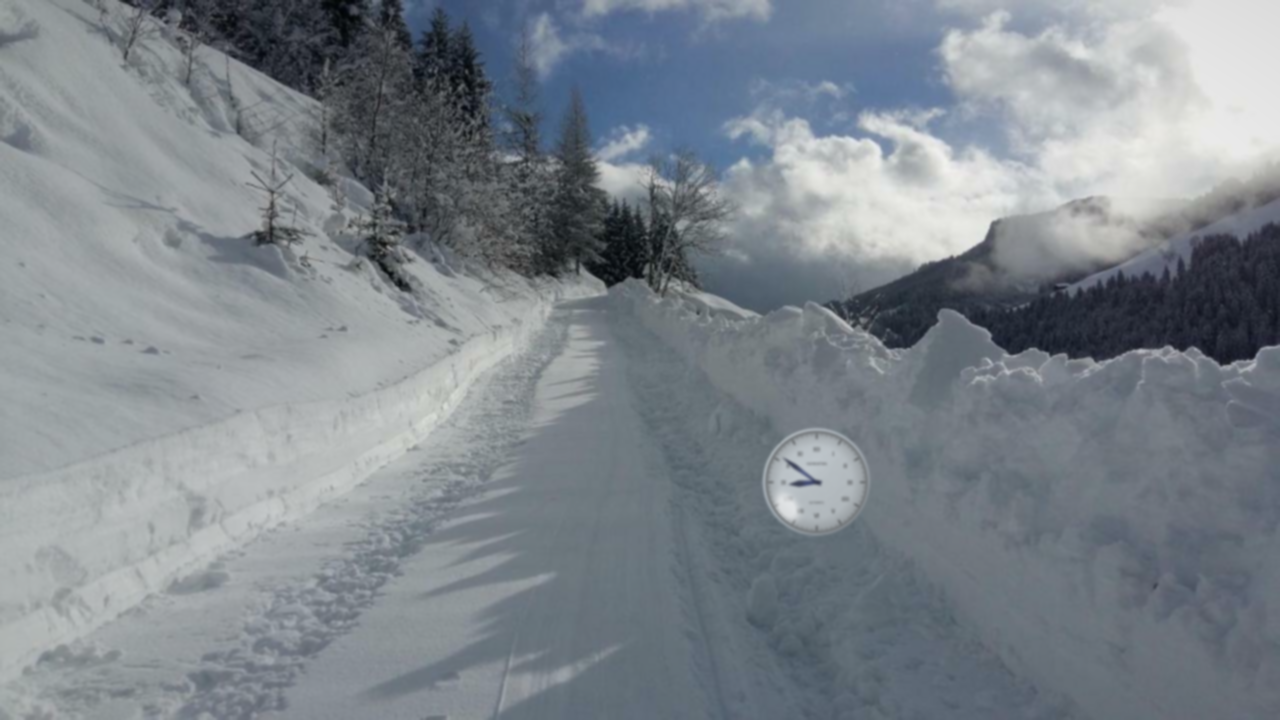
8:51
